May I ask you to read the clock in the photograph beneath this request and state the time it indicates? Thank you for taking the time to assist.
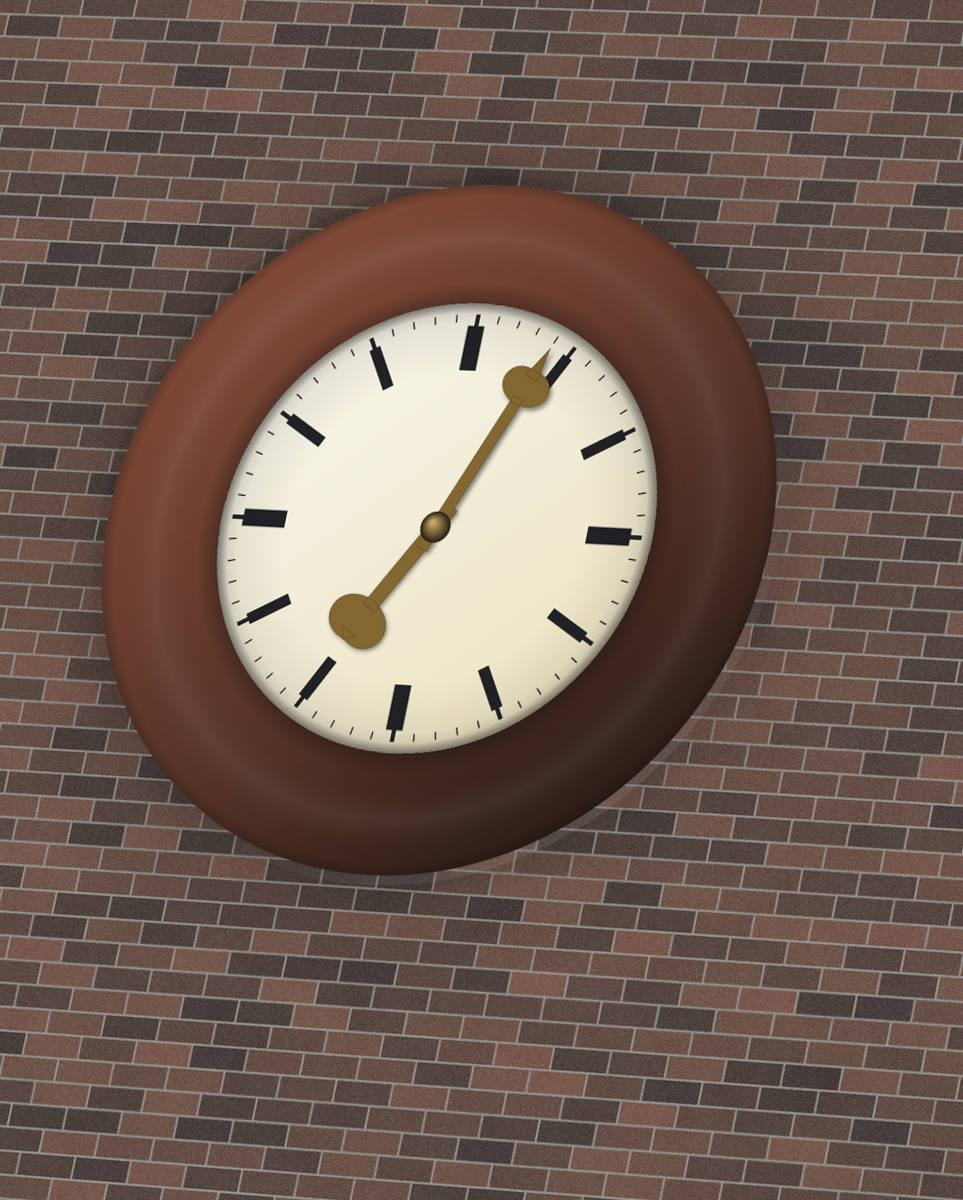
7:04
